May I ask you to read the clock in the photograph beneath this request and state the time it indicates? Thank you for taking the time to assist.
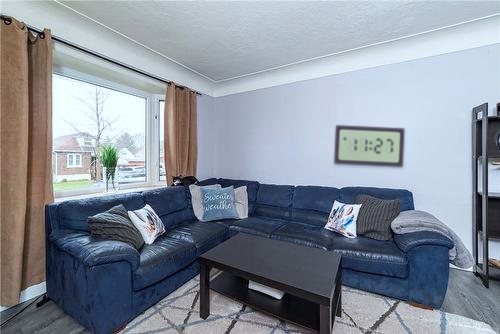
11:27
